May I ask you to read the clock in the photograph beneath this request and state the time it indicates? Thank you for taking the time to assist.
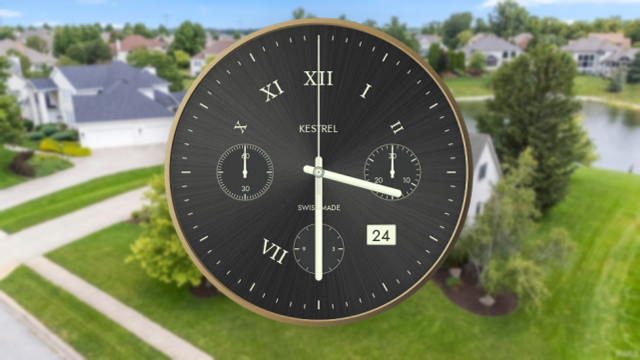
3:30
